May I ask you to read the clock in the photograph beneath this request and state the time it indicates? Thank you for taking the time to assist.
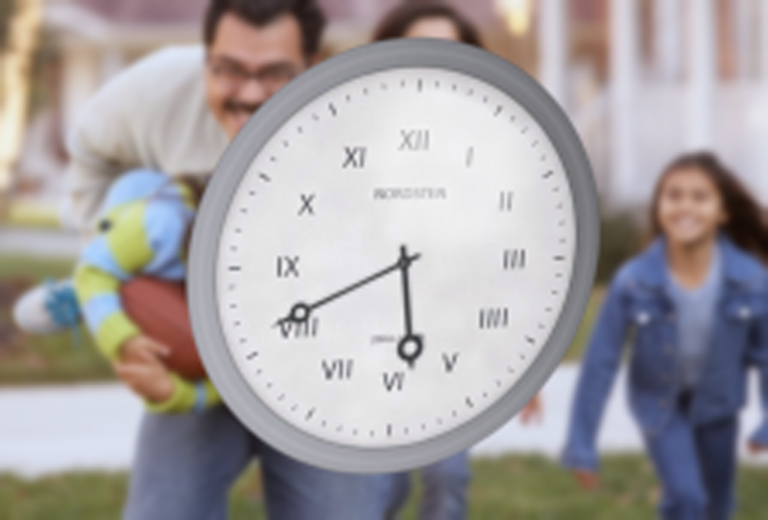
5:41
